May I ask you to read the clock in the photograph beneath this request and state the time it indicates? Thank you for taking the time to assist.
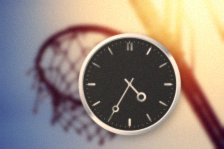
4:35
